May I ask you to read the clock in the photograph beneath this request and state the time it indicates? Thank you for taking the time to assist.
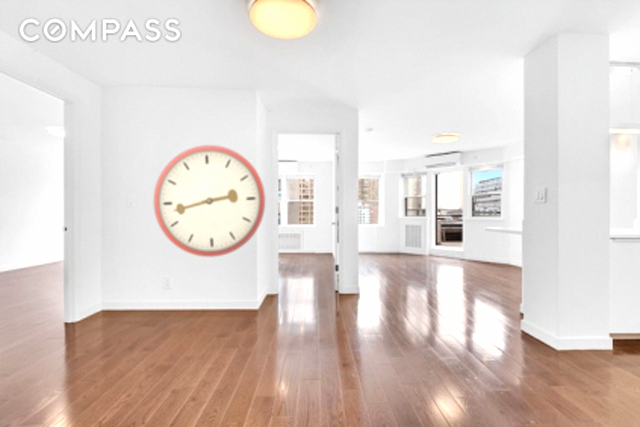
2:43
